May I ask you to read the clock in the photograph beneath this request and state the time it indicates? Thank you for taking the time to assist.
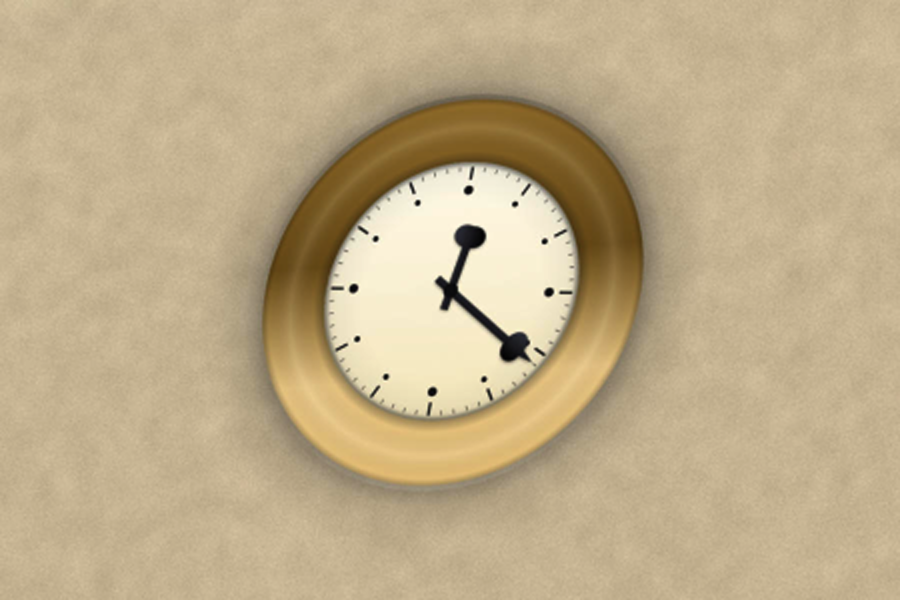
12:21
